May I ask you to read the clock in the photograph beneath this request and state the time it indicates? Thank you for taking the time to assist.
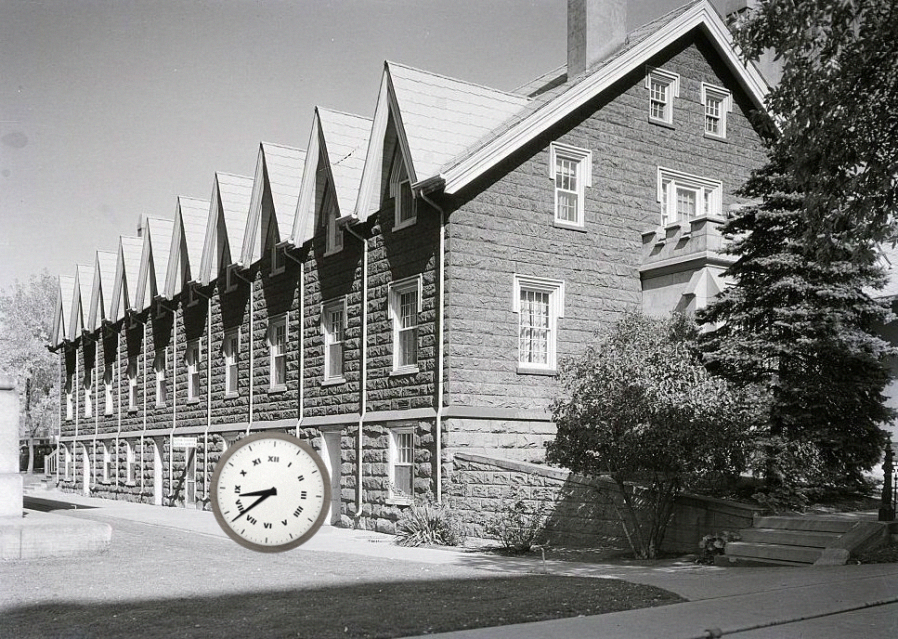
8:38
